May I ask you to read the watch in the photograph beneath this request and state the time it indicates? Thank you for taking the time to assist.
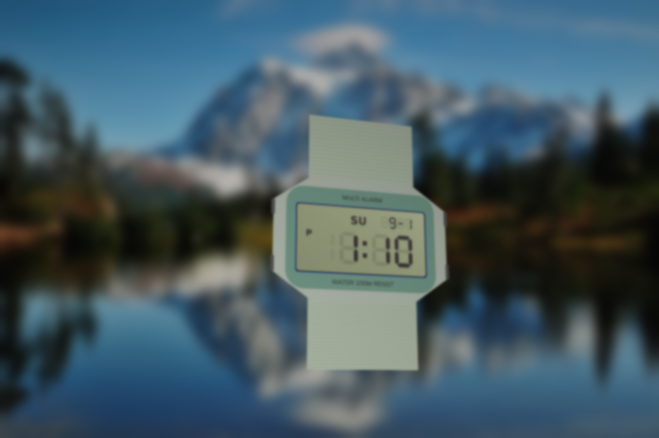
1:10
